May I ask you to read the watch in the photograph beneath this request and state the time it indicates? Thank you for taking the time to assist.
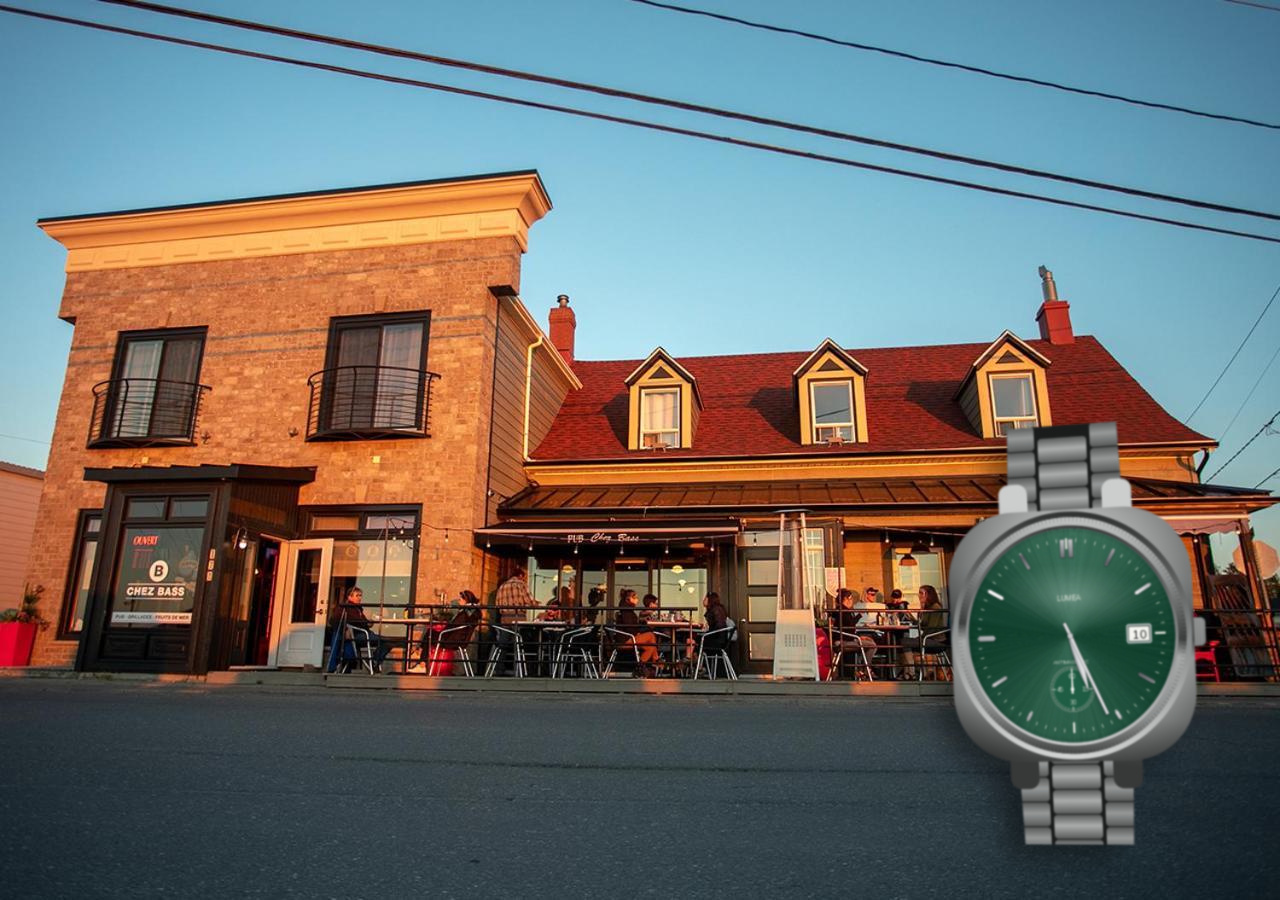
5:26
